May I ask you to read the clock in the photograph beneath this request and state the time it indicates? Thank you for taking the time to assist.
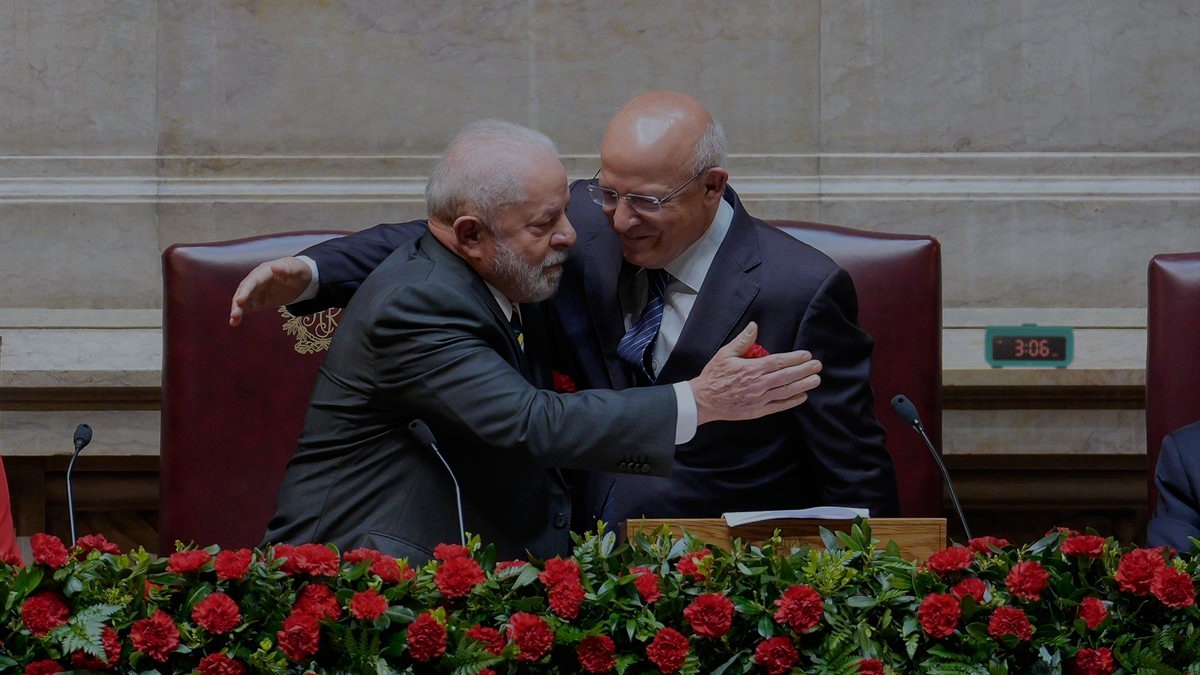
3:06
